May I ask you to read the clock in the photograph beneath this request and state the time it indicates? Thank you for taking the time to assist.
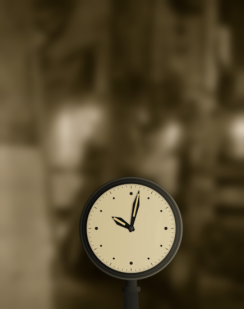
10:02
